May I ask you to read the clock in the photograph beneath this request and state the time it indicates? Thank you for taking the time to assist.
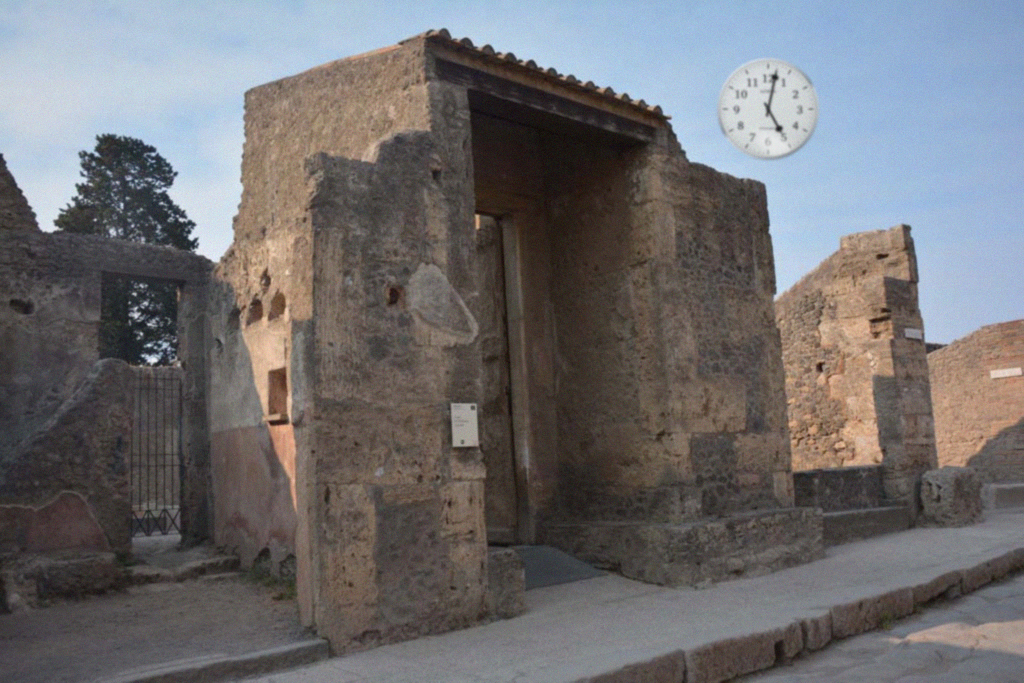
5:02
